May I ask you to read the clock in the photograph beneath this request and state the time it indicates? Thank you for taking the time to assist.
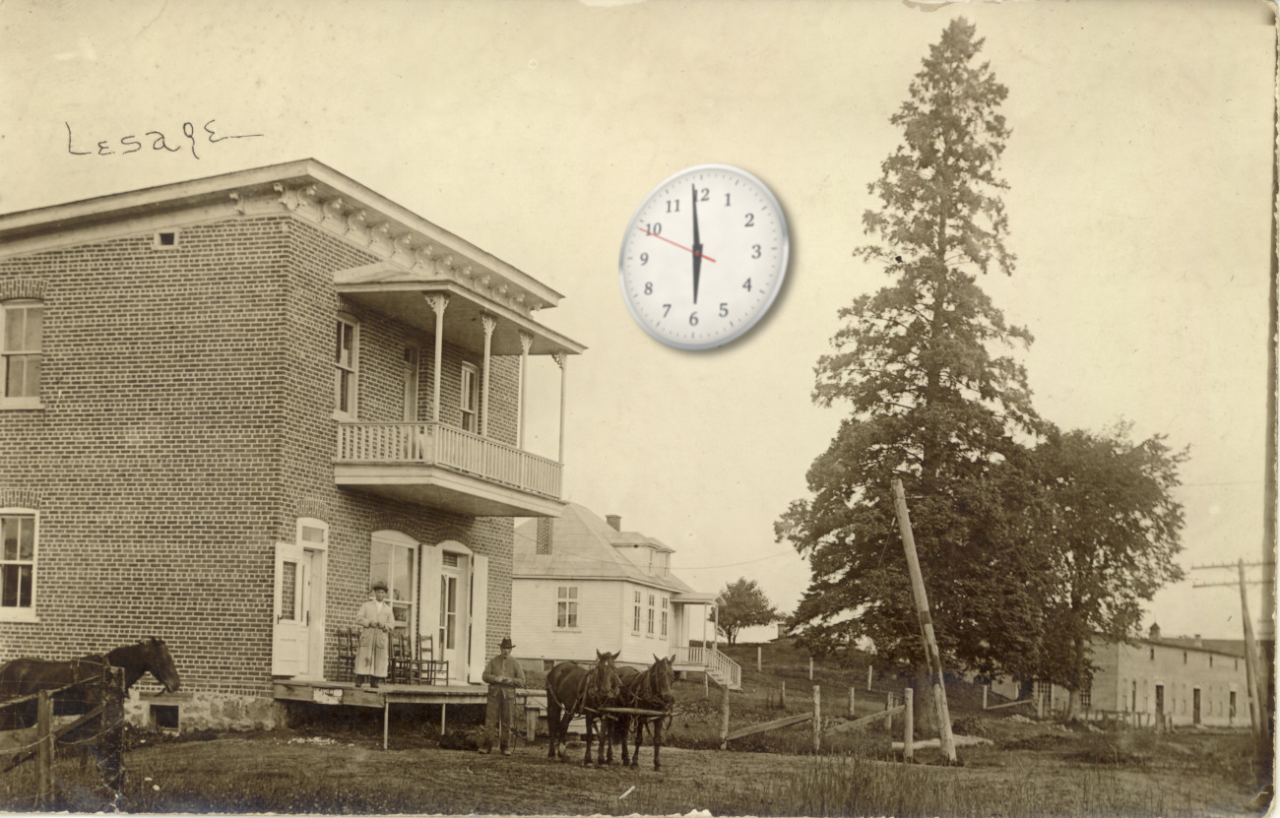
5:58:49
